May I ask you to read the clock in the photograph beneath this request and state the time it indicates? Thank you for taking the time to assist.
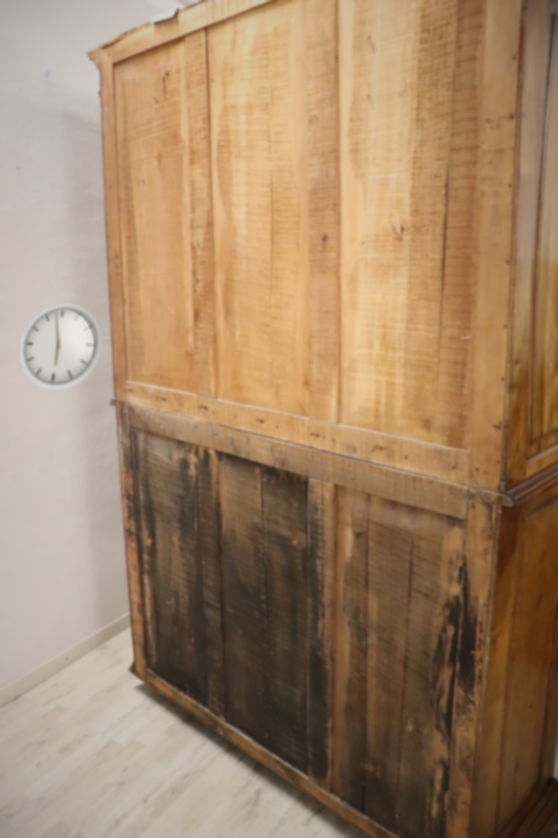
5:58
